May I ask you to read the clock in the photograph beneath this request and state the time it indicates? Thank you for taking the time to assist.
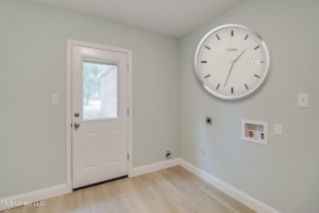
1:33
